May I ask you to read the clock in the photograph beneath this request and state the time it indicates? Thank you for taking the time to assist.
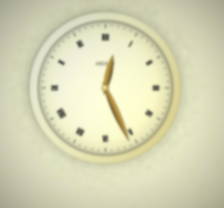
12:26
